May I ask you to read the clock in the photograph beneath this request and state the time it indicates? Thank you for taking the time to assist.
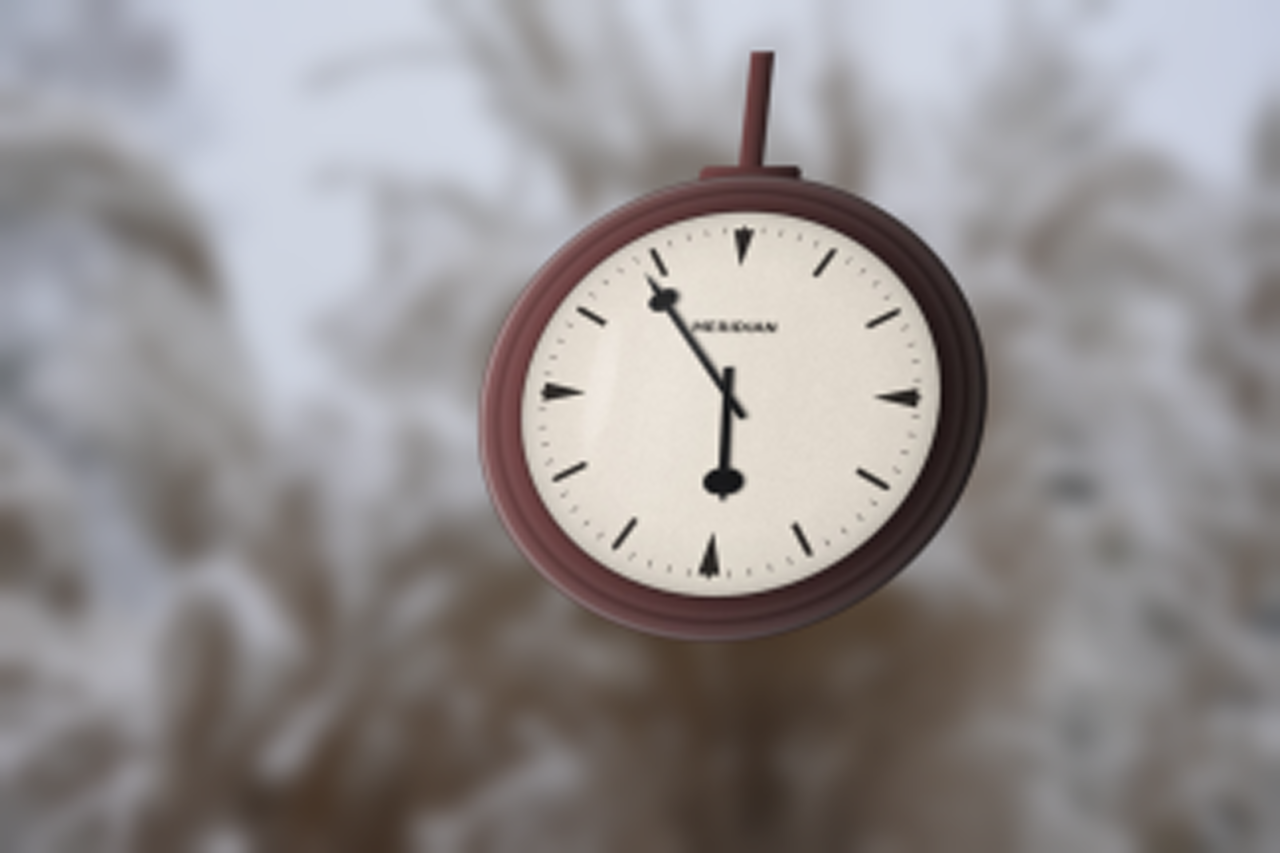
5:54
